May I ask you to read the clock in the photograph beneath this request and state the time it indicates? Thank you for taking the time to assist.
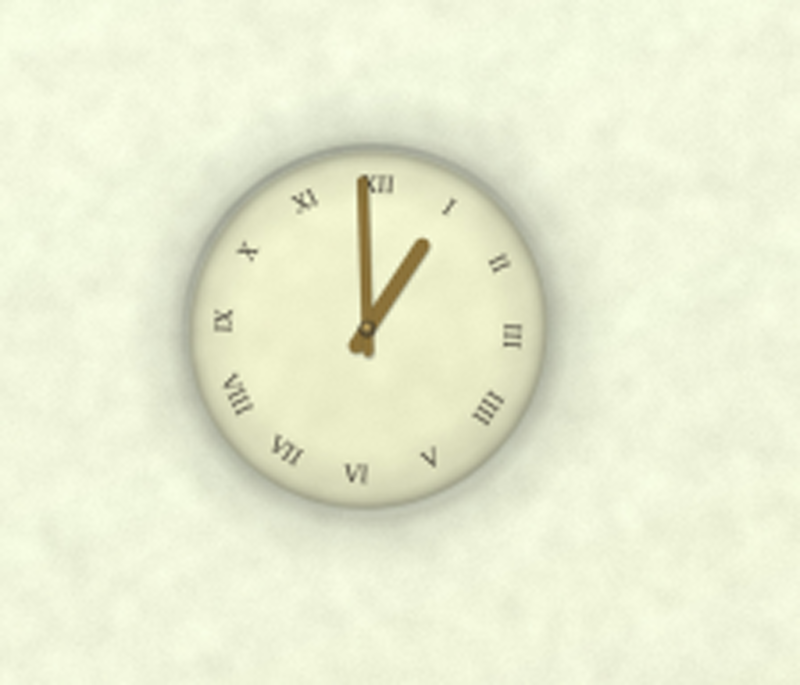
12:59
